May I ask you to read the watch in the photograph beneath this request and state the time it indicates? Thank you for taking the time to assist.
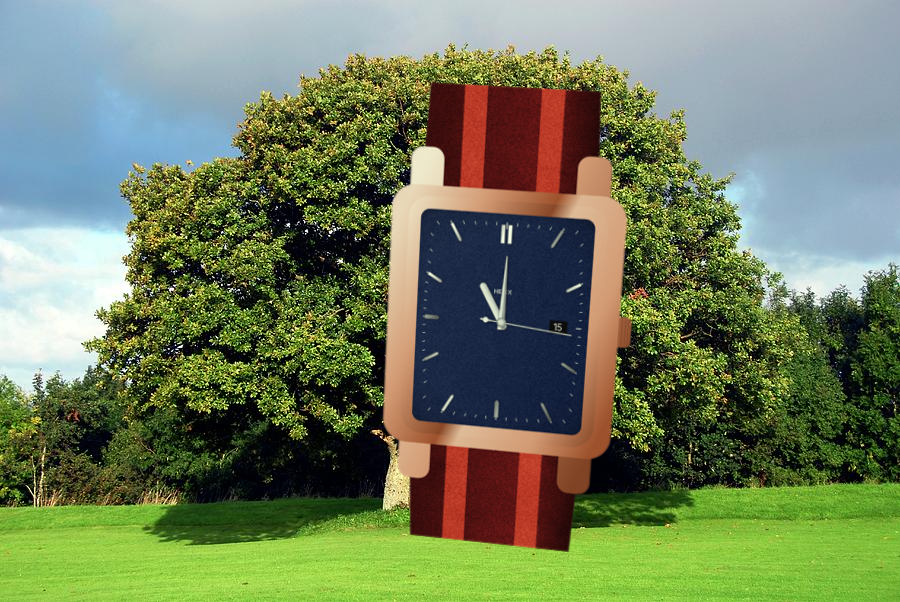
11:00:16
